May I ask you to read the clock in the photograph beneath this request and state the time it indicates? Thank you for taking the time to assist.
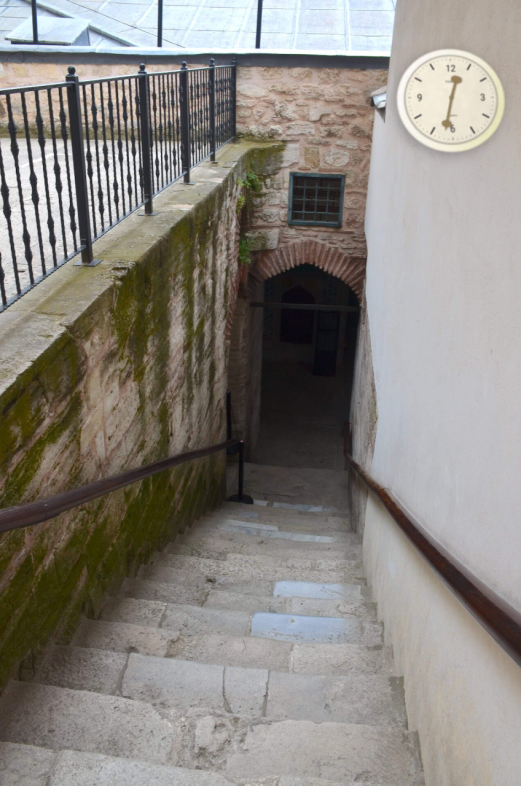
12:32
